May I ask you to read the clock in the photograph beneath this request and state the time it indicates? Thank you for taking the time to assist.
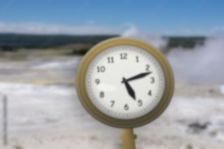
5:12
